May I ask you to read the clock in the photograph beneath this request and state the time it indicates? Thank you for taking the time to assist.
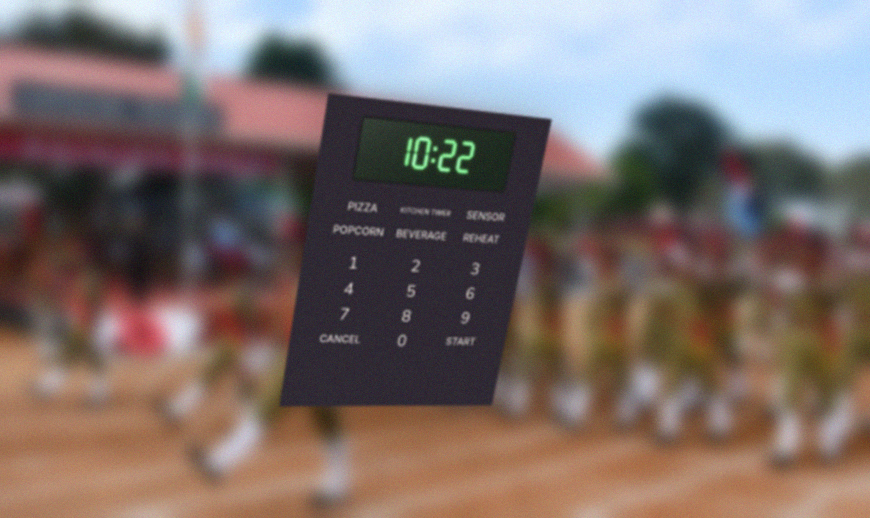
10:22
